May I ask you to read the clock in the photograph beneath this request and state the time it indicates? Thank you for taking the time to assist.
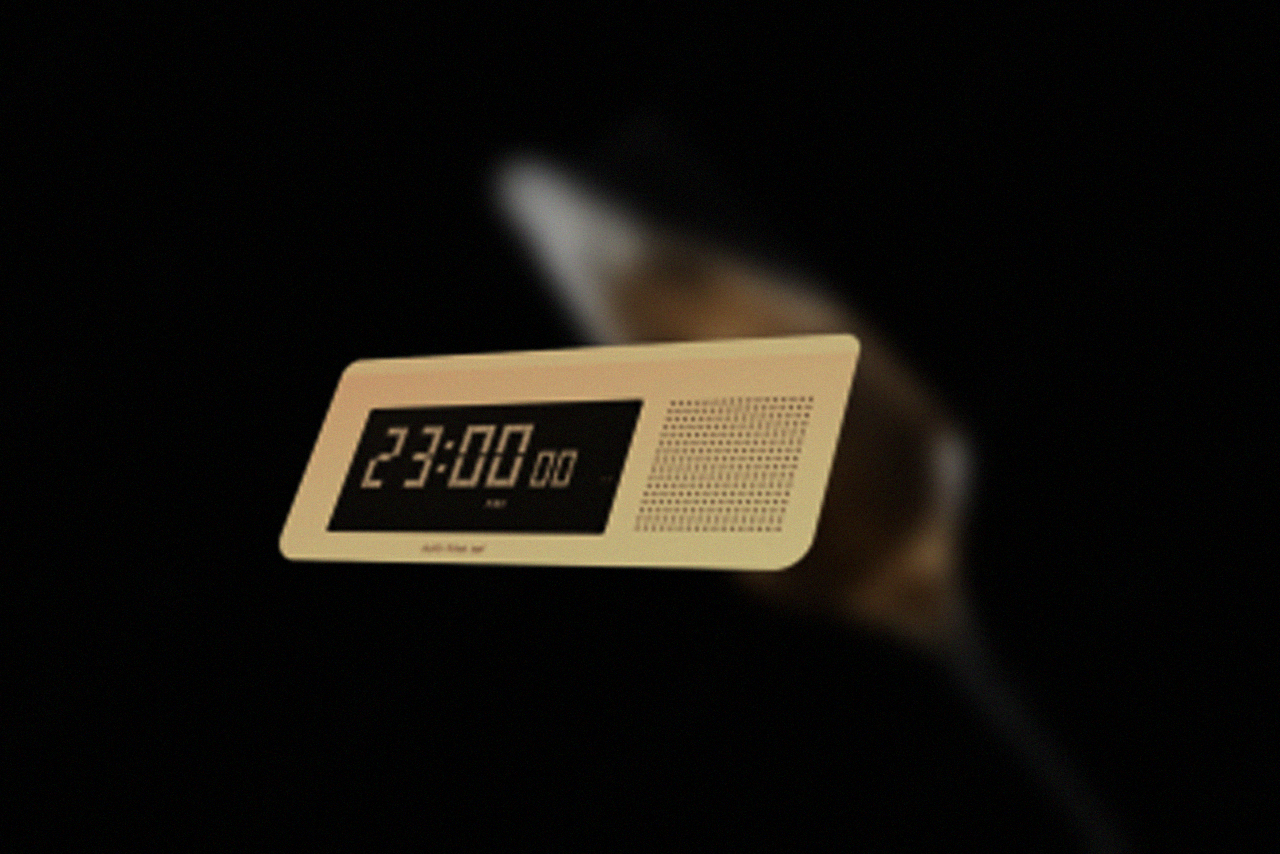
23:00:00
